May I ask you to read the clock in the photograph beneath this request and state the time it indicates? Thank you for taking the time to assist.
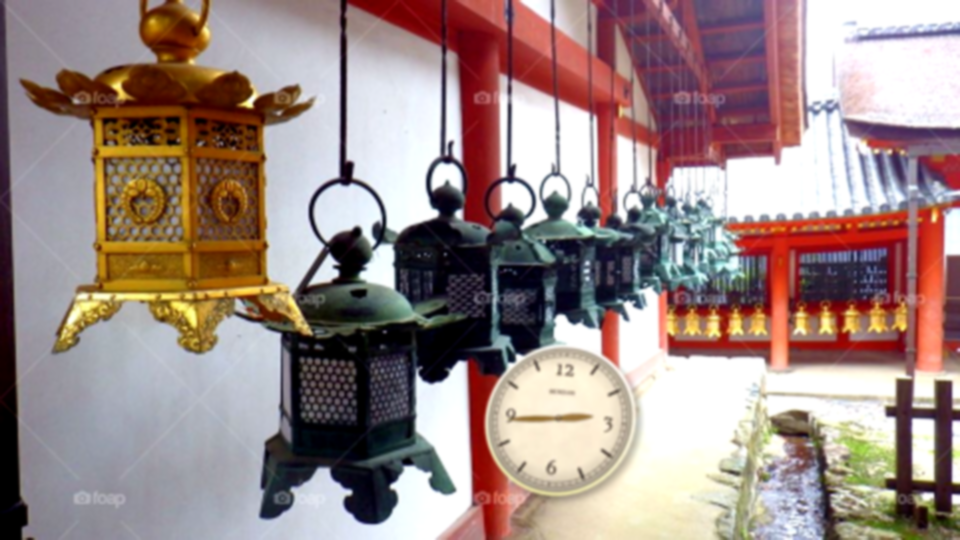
2:44
